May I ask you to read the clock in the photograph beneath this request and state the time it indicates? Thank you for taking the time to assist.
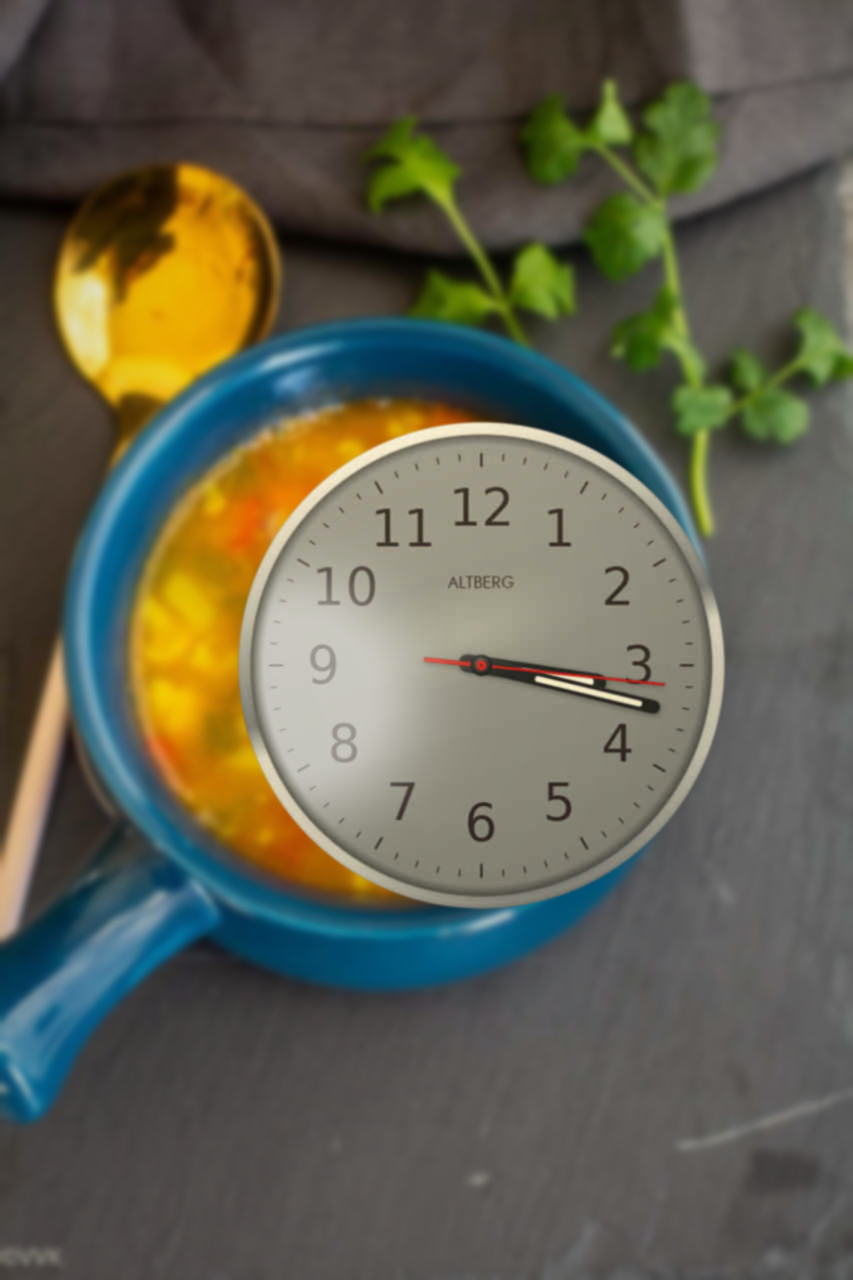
3:17:16
